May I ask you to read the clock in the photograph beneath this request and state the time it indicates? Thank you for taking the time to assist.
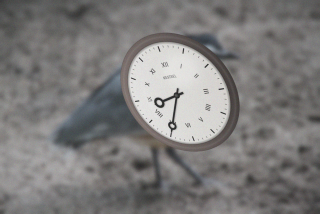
8:35
